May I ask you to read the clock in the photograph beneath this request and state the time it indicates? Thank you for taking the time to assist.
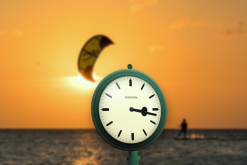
3:17
